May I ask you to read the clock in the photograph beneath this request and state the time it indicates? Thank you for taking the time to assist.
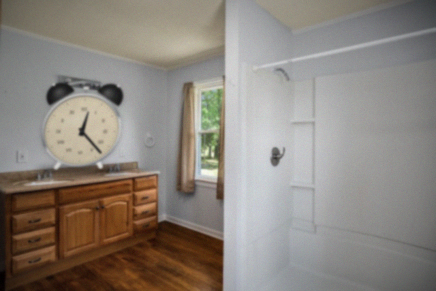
12:23
